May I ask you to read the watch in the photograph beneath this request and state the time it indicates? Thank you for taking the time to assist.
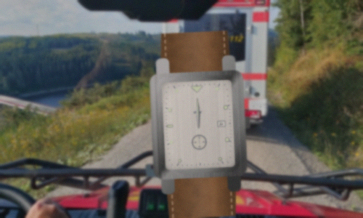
12:00
